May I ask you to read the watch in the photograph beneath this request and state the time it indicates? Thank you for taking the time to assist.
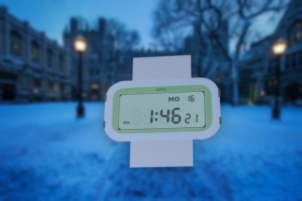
1:46:21
